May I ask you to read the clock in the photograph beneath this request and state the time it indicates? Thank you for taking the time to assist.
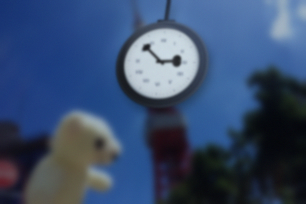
2:52
